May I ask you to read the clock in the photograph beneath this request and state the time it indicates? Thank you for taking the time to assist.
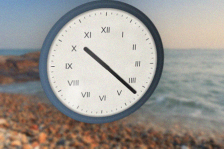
10:22
